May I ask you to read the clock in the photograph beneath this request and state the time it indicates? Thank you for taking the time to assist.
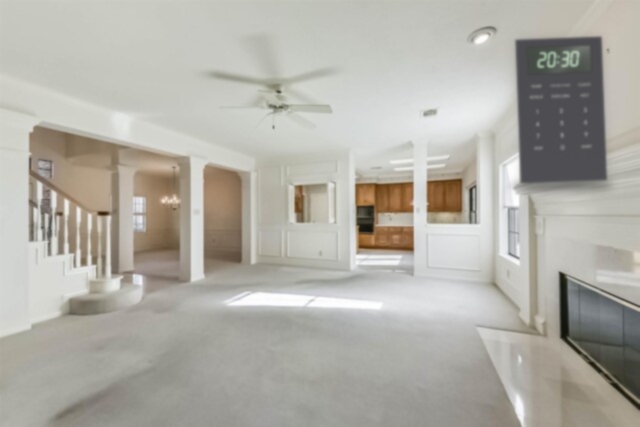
20:30
